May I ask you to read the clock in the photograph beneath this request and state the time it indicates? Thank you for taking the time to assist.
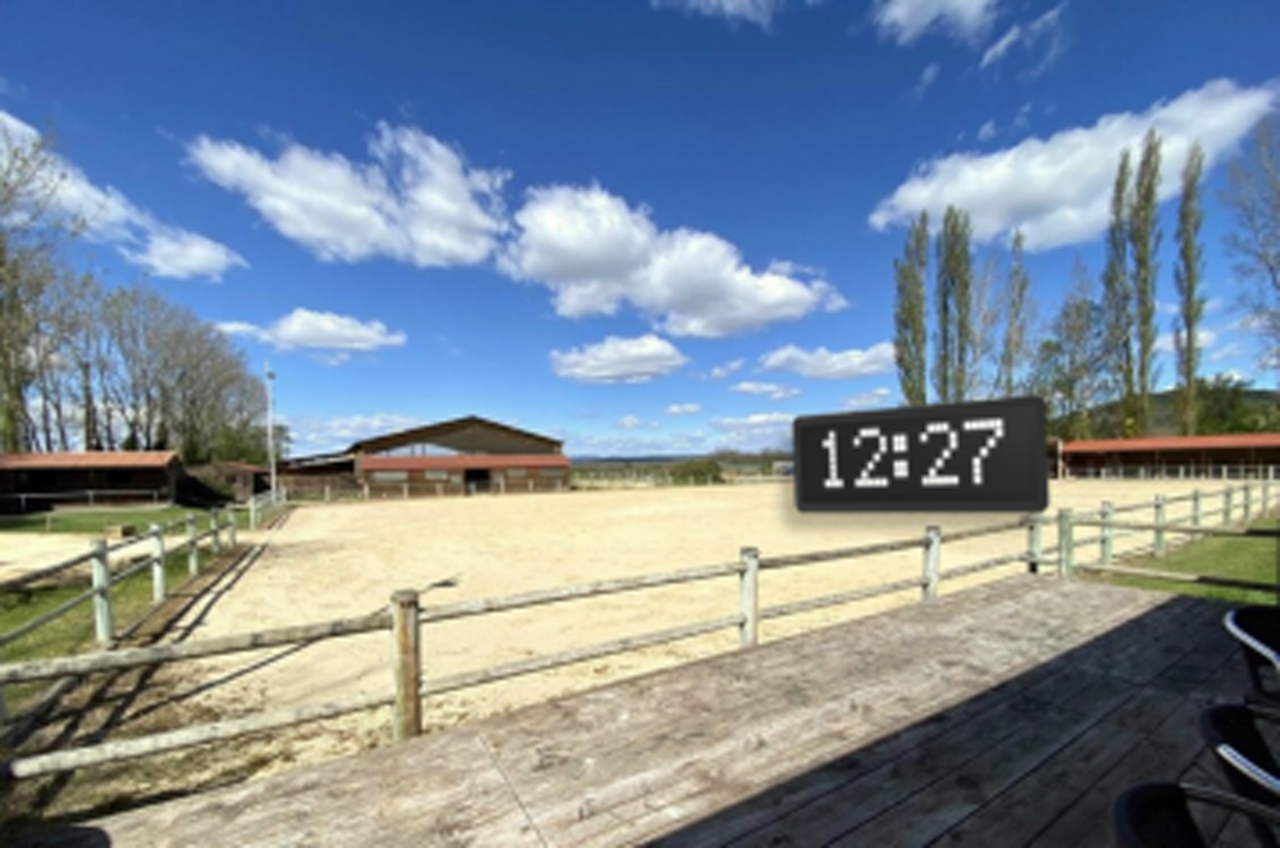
12:27
